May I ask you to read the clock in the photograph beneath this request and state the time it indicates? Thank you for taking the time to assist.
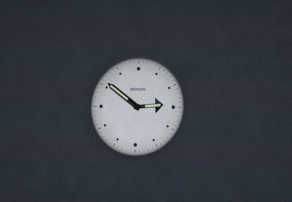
2:51
